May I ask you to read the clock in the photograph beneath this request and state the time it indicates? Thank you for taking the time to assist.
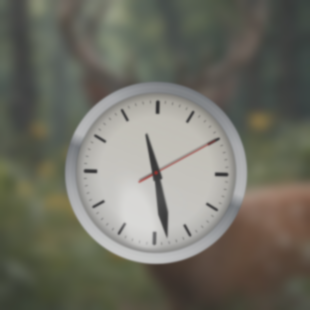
11:28:10
